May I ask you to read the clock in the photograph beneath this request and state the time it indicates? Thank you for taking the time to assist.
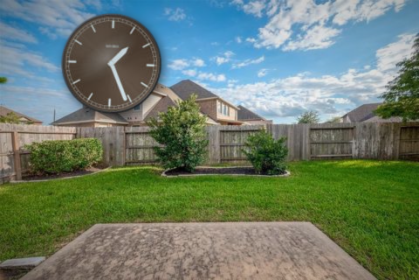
1:26
